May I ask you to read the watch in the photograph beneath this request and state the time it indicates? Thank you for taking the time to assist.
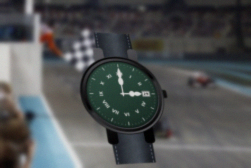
3:00
